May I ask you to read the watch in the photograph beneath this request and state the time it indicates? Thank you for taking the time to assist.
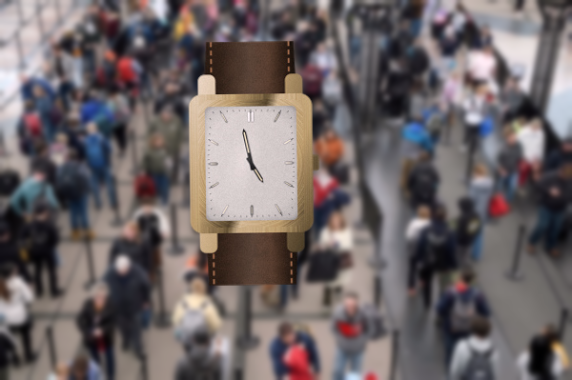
4:58
